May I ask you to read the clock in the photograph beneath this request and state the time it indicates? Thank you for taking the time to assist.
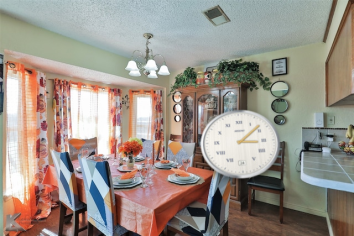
3:08
